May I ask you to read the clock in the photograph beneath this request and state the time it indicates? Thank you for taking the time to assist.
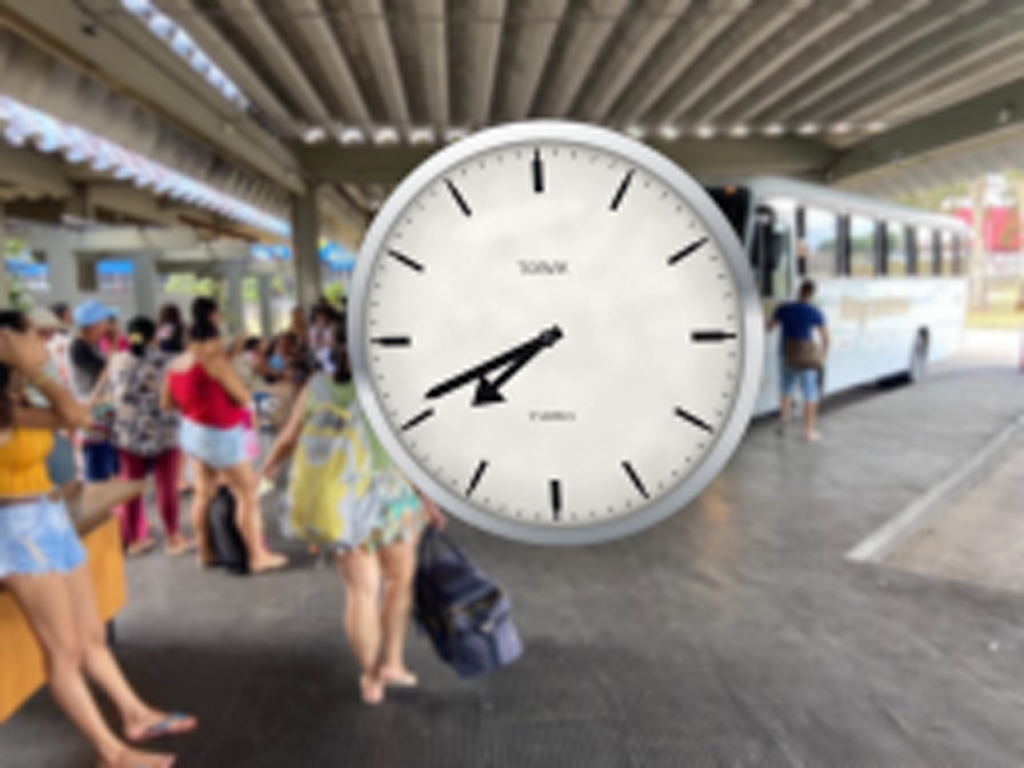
7:41
